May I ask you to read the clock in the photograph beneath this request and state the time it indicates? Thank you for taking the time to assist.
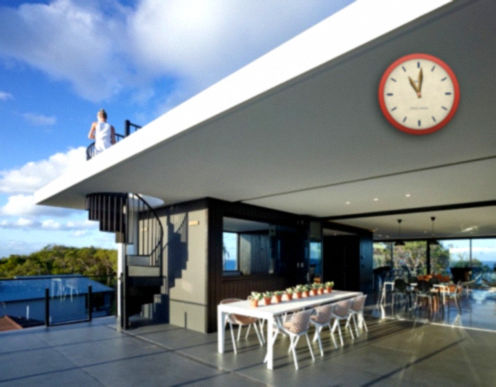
11:01
